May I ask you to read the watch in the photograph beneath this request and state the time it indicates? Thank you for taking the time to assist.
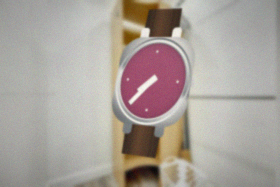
7:37
